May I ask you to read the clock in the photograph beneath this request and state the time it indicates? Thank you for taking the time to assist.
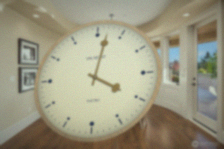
4:02
